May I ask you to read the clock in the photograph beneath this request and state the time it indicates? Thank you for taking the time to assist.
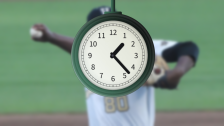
1:23
